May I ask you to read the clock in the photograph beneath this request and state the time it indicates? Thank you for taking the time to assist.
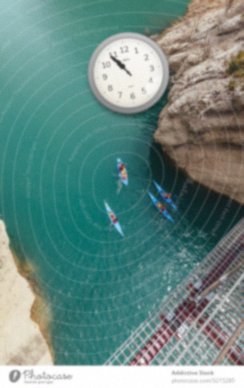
10:54
